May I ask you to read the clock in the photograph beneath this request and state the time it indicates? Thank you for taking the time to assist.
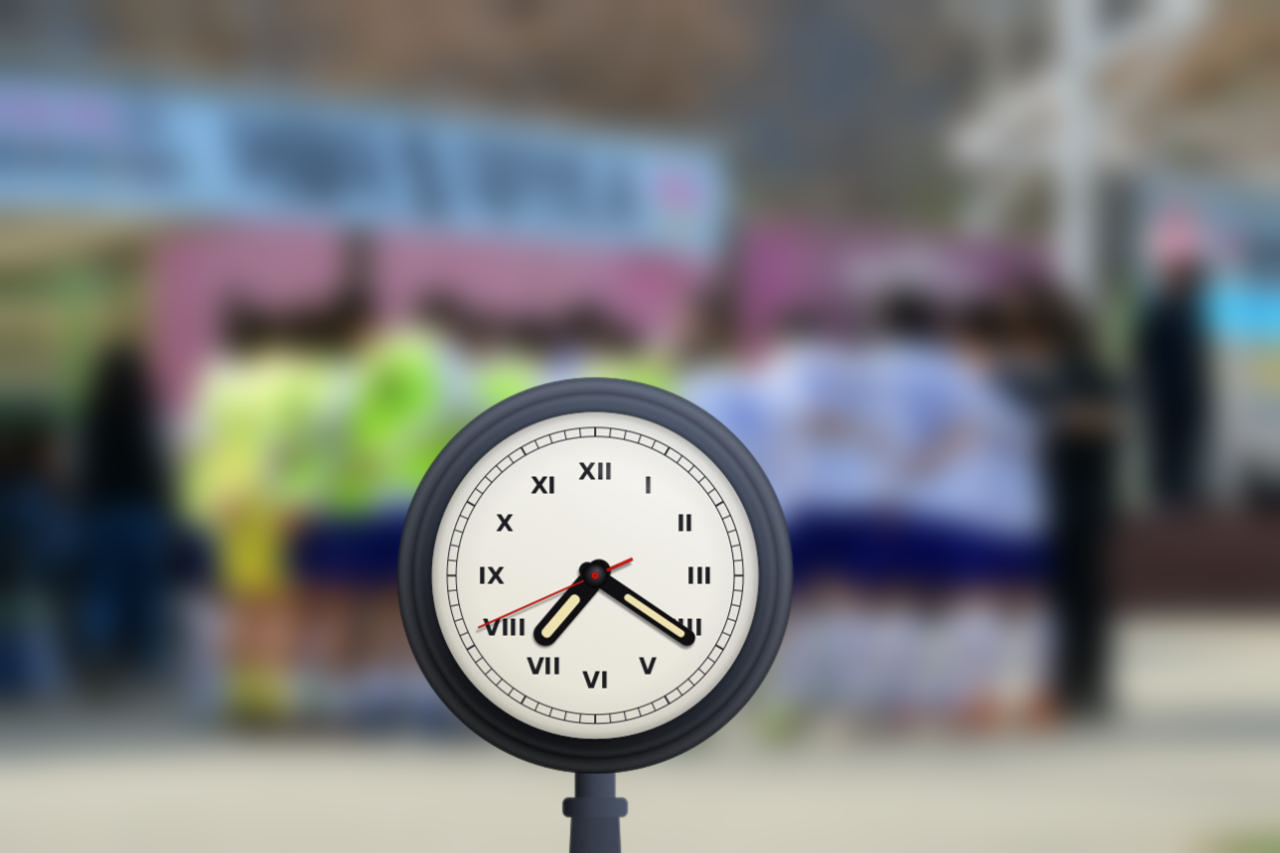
7:20:41
